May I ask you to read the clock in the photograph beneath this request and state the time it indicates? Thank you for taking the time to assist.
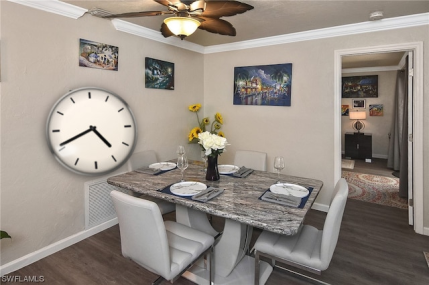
4:41
